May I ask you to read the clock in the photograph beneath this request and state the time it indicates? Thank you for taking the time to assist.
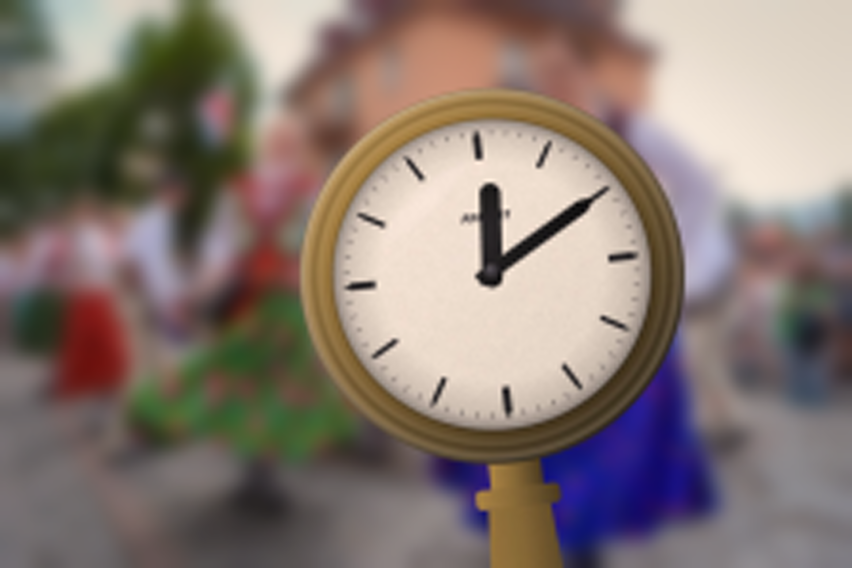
12:10
